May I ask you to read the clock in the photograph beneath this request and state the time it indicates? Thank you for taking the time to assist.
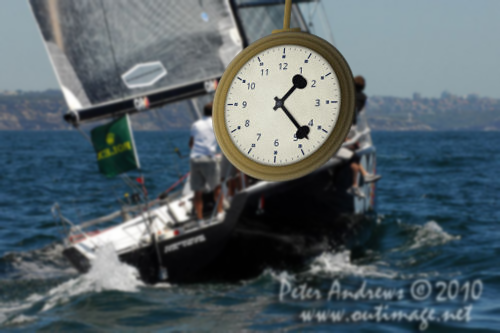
1:23
